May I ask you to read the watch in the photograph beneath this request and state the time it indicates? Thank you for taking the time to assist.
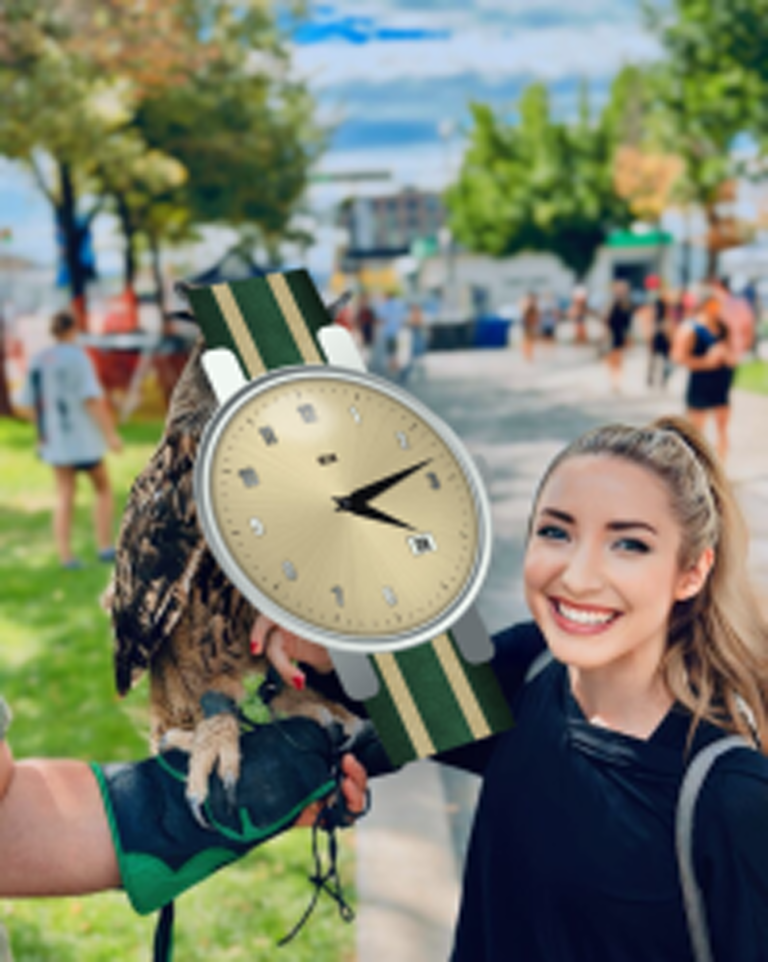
4:13
